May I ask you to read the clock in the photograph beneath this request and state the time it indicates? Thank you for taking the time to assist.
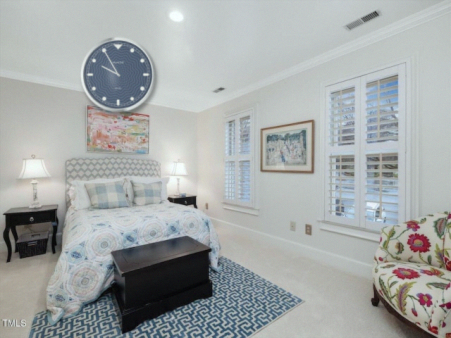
9:55
